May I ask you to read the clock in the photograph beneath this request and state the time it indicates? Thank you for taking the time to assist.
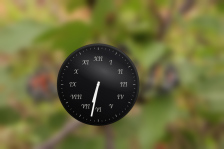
6:32
